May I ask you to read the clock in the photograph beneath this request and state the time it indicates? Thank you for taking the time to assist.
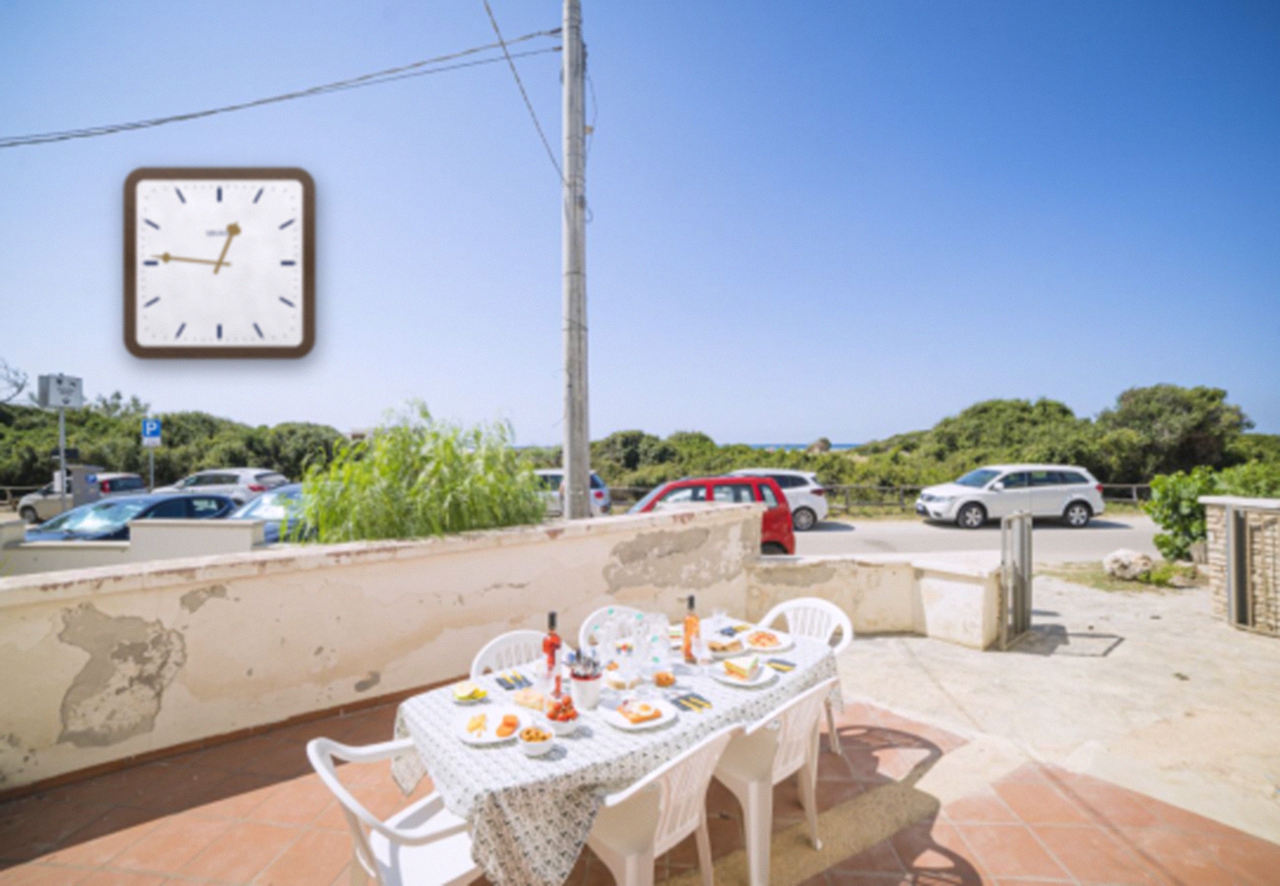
12:46
